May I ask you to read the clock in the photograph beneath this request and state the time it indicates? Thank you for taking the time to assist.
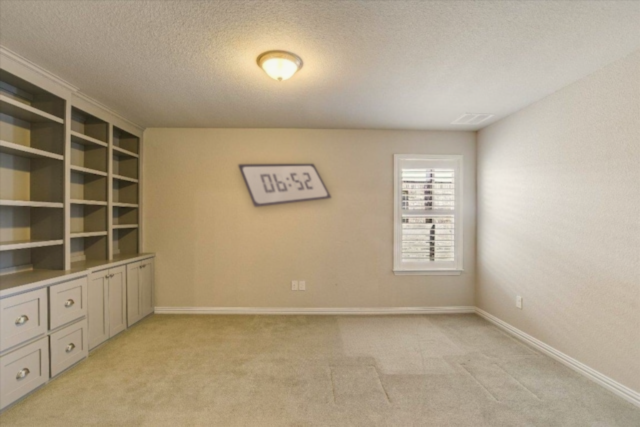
6:52
